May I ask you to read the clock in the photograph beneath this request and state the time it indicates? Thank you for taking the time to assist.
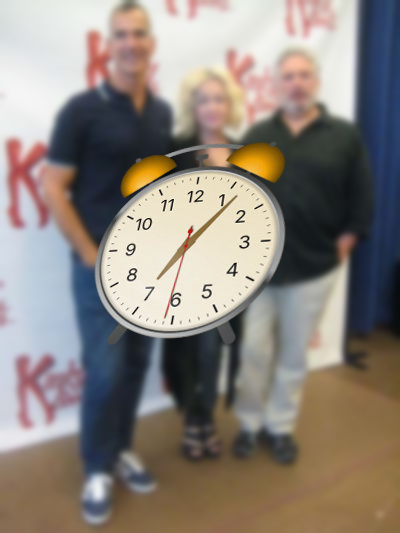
7:06:31
